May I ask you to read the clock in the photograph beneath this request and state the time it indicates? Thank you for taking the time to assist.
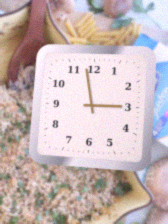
2:58
